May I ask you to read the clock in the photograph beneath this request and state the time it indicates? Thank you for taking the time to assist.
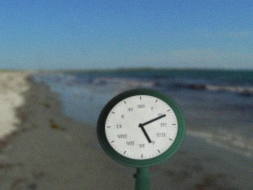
5:11
